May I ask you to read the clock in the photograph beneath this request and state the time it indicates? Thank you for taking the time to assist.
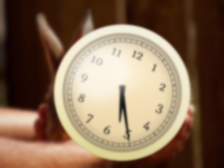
5:25
